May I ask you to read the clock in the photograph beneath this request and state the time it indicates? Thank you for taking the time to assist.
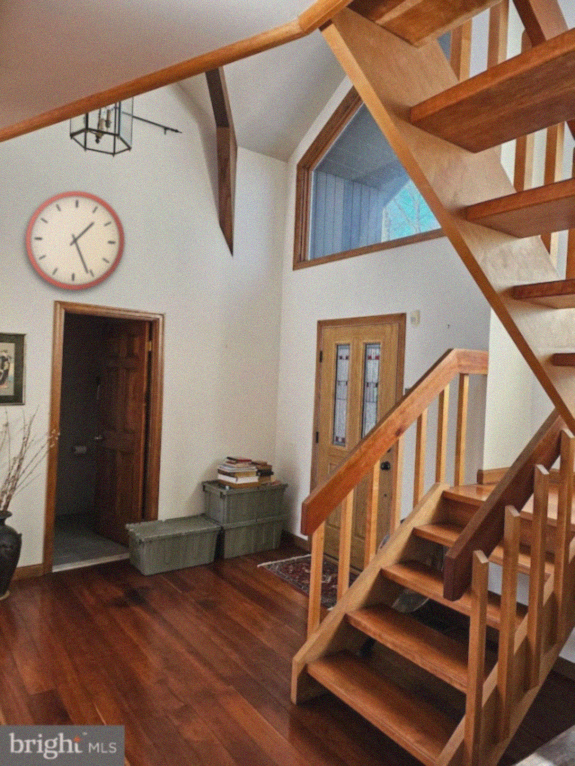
1:26
